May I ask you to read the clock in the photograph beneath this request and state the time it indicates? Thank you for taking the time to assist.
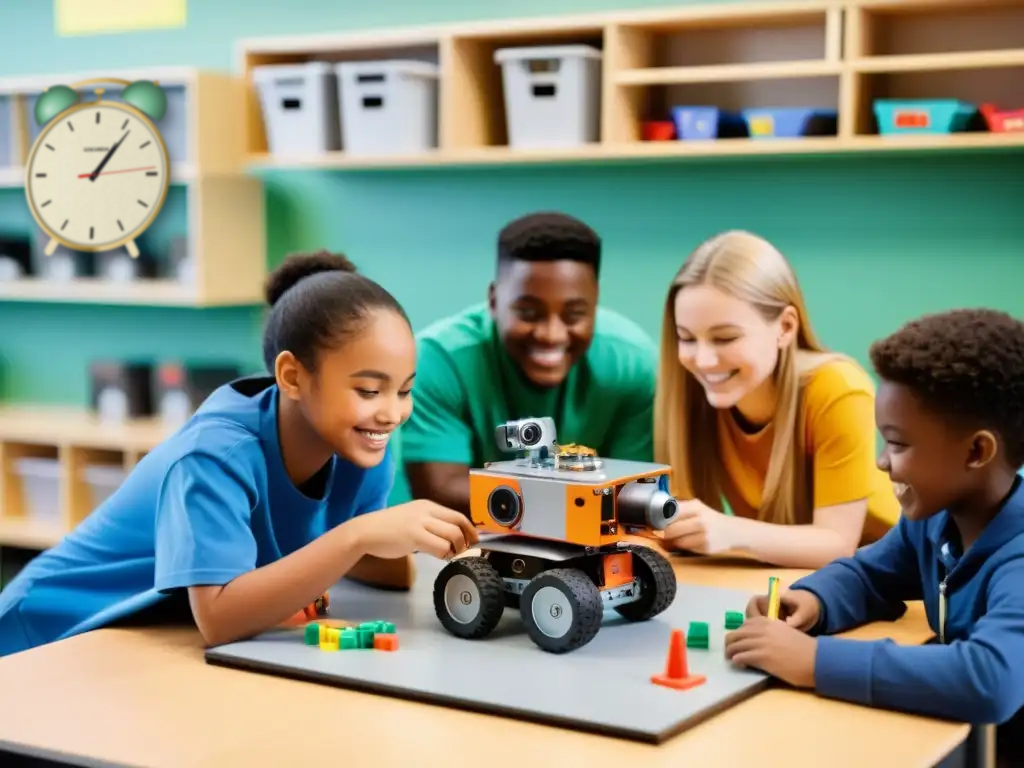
1:06:14
